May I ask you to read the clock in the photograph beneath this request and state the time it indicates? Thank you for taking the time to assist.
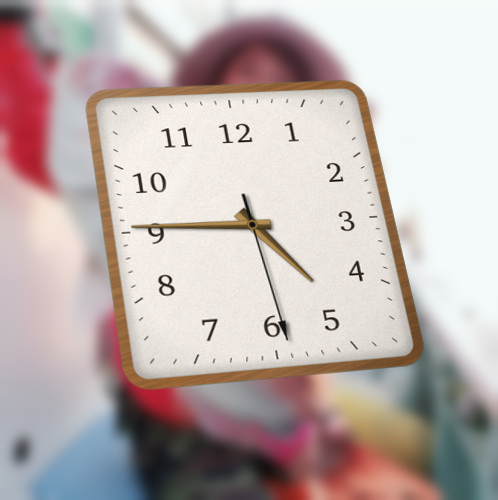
4:45:29
